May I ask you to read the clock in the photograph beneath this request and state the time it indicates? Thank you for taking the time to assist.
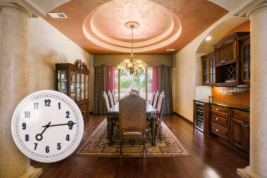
7:14
